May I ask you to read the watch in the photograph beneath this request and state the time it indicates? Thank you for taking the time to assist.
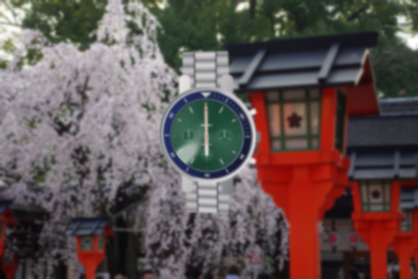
6:00
